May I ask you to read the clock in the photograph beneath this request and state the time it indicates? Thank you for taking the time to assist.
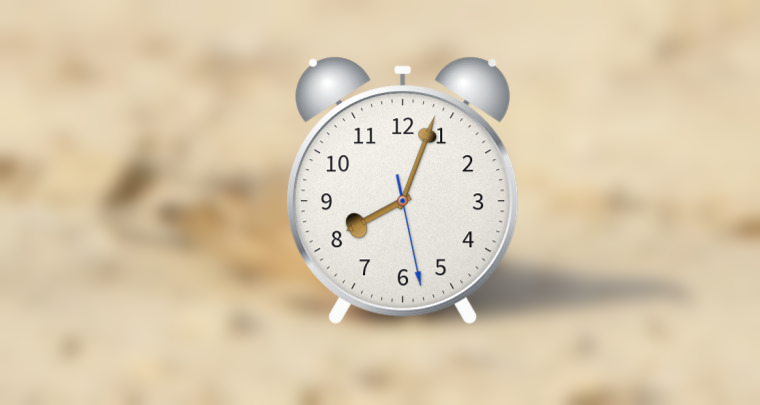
8:03:28
